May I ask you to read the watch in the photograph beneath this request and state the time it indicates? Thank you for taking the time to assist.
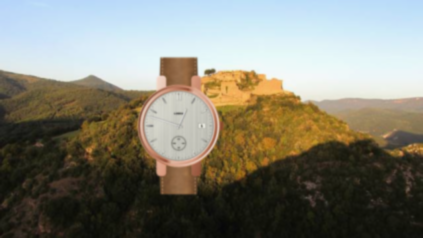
12:48
